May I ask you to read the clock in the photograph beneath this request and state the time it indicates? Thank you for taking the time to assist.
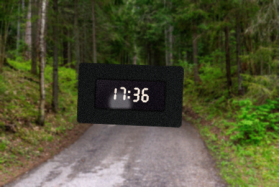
17:36
